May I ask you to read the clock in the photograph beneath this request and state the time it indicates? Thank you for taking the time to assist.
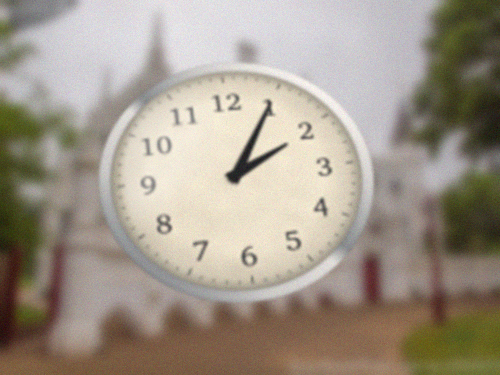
2:05
